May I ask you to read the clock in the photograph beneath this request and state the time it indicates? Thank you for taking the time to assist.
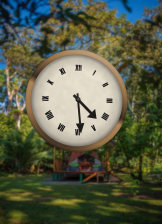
4:29
